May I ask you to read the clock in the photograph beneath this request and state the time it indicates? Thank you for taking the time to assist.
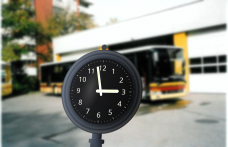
2:58
